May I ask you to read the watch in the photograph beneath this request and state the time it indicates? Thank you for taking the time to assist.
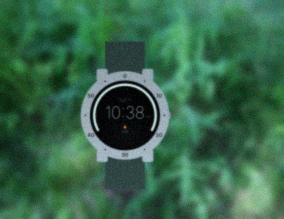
10:38
